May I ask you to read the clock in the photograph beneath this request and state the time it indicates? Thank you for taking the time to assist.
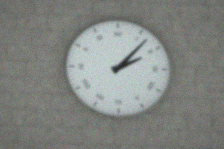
2:07
